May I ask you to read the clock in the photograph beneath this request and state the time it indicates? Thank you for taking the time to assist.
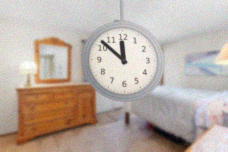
11:52
